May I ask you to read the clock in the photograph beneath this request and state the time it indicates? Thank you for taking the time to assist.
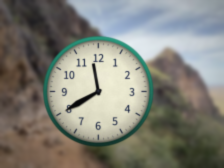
11:40
